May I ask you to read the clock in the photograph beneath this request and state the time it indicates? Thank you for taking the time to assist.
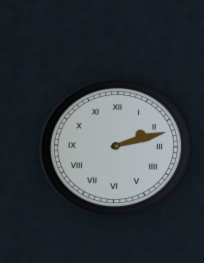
2:12
